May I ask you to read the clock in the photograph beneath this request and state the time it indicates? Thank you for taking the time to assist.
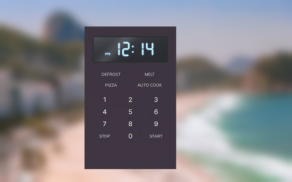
12:14
